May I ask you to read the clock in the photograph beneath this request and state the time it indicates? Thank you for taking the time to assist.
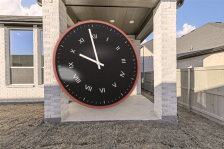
9:59
